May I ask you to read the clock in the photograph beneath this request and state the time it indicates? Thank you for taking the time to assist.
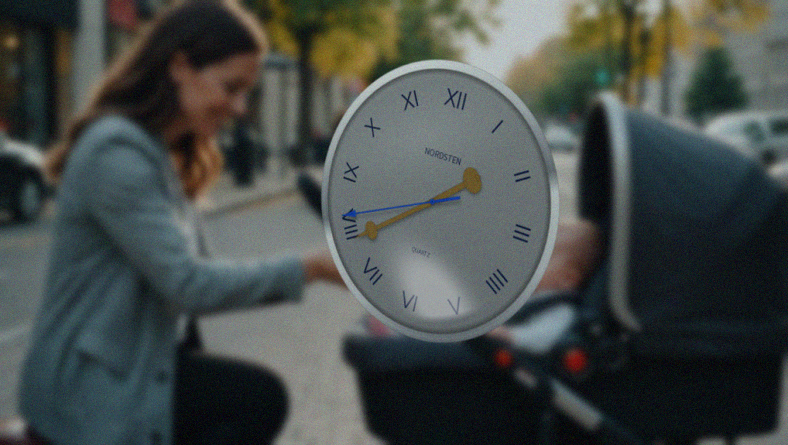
1:38:41
